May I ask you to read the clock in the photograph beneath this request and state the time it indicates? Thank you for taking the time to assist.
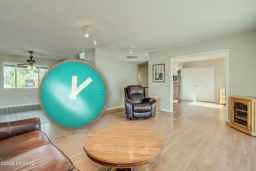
12:08
